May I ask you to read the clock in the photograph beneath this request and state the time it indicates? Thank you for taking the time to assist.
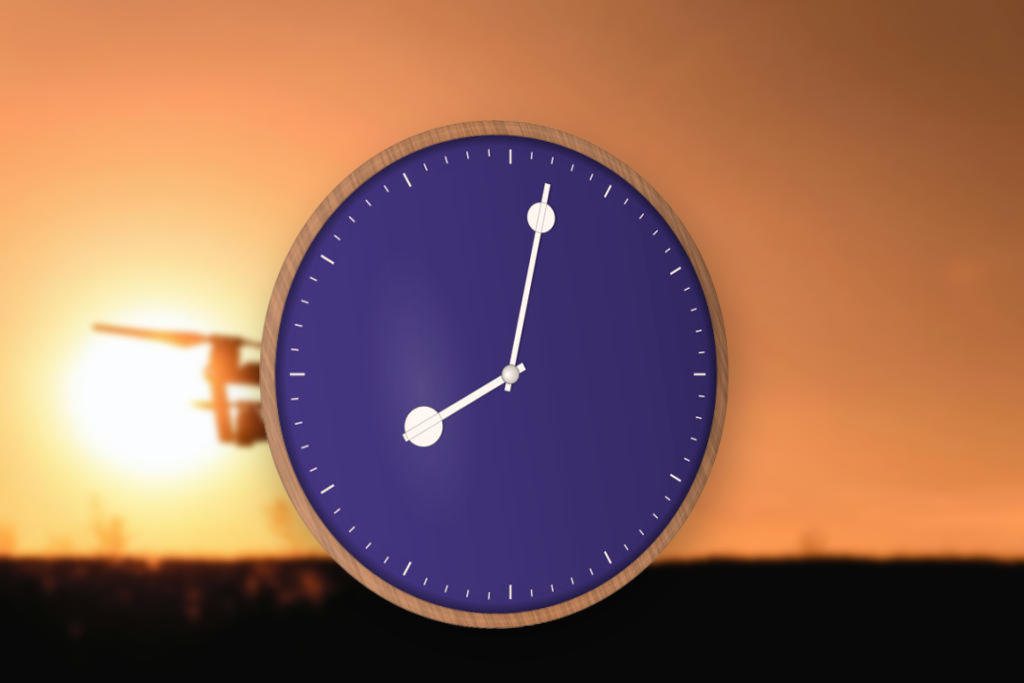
8:02
